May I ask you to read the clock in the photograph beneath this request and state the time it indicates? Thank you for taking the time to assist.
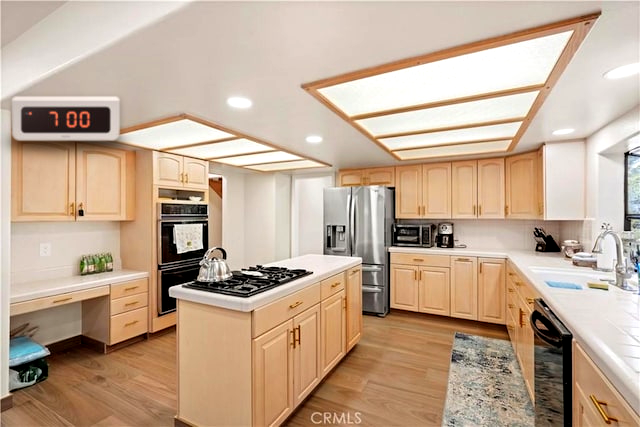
7:00
